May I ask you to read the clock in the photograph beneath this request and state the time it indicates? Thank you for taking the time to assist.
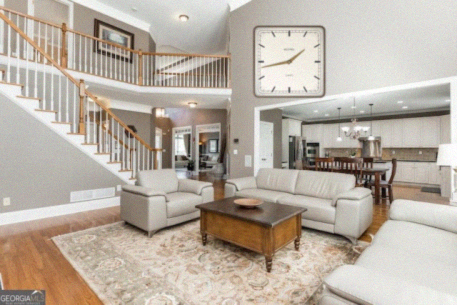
1:43
